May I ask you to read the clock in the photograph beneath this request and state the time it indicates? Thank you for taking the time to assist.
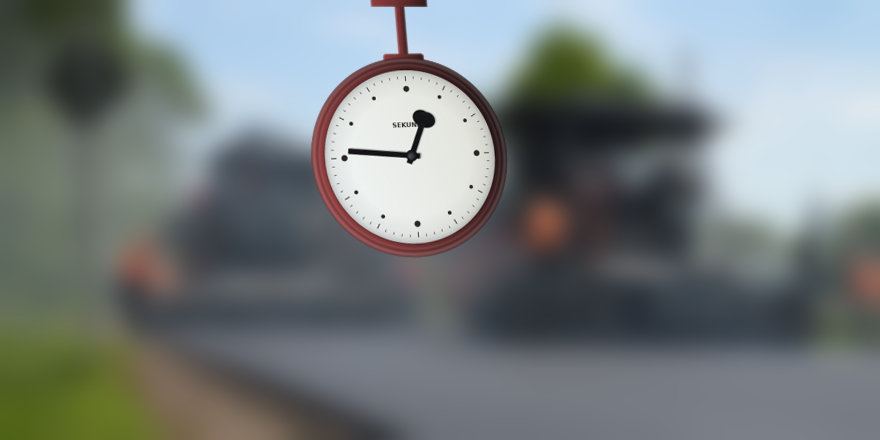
12:46
